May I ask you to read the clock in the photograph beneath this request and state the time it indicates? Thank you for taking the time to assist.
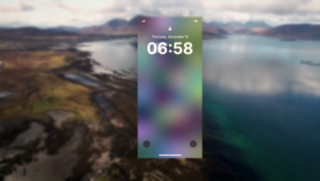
6:58
